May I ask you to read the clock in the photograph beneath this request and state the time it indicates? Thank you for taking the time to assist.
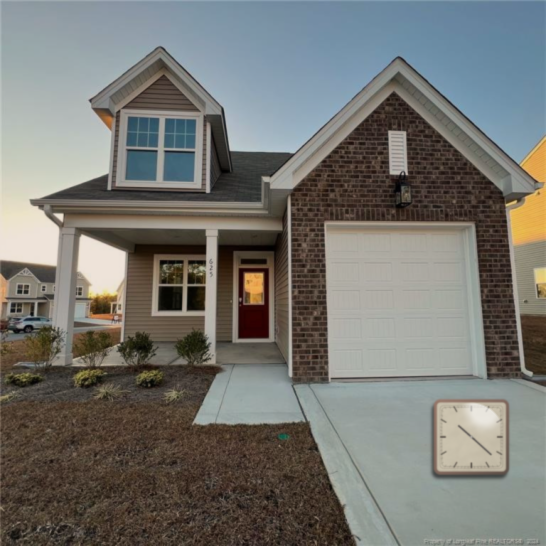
10:22
